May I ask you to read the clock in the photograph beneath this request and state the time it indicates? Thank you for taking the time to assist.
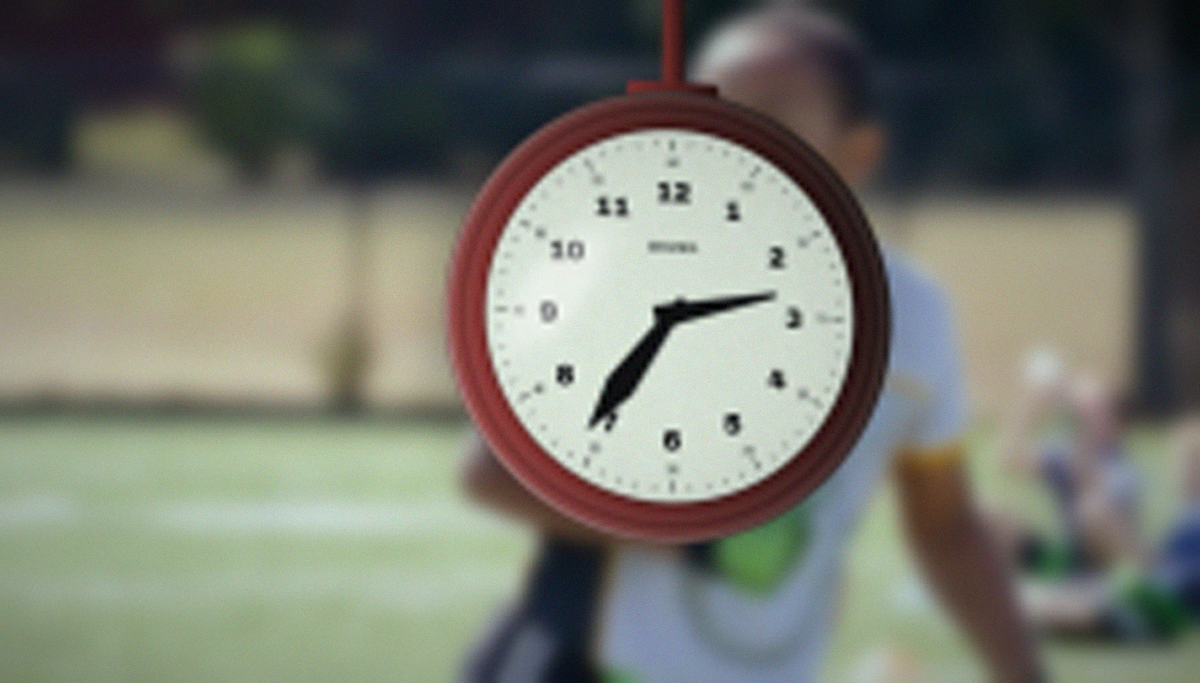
2:36
